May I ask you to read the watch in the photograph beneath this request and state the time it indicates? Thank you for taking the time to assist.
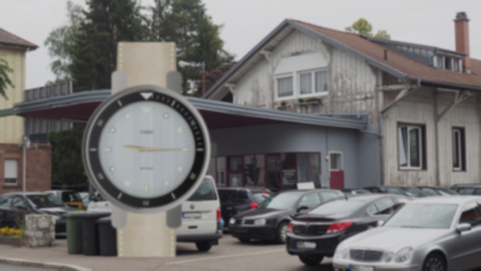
9:15
